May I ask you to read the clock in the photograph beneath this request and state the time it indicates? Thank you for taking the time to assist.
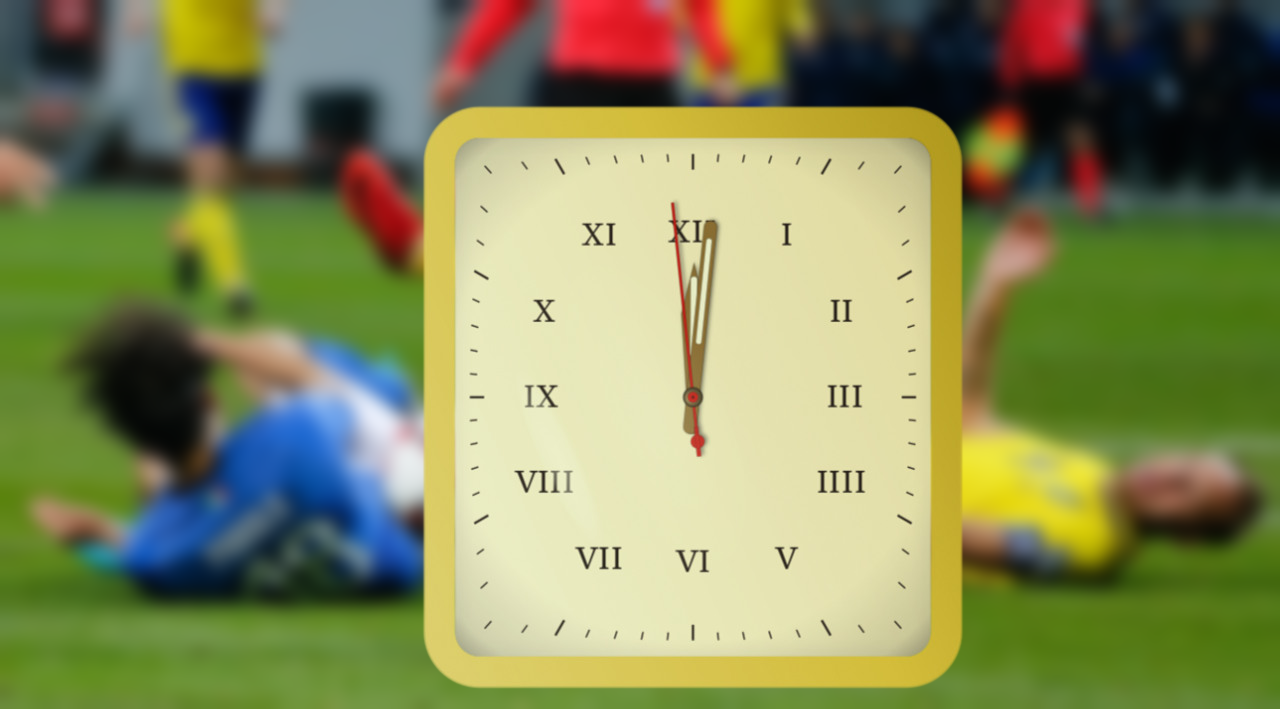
12:00:59
